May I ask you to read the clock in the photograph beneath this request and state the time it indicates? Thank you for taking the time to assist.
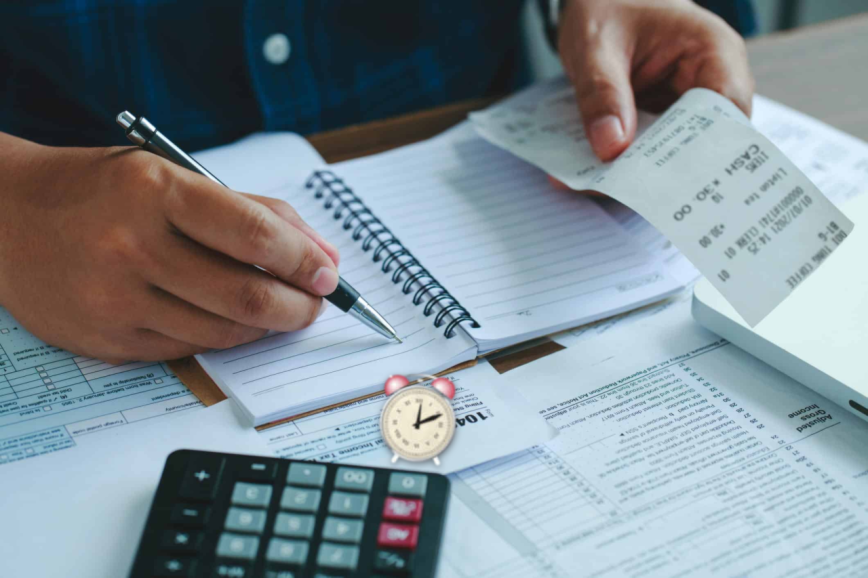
12:11
